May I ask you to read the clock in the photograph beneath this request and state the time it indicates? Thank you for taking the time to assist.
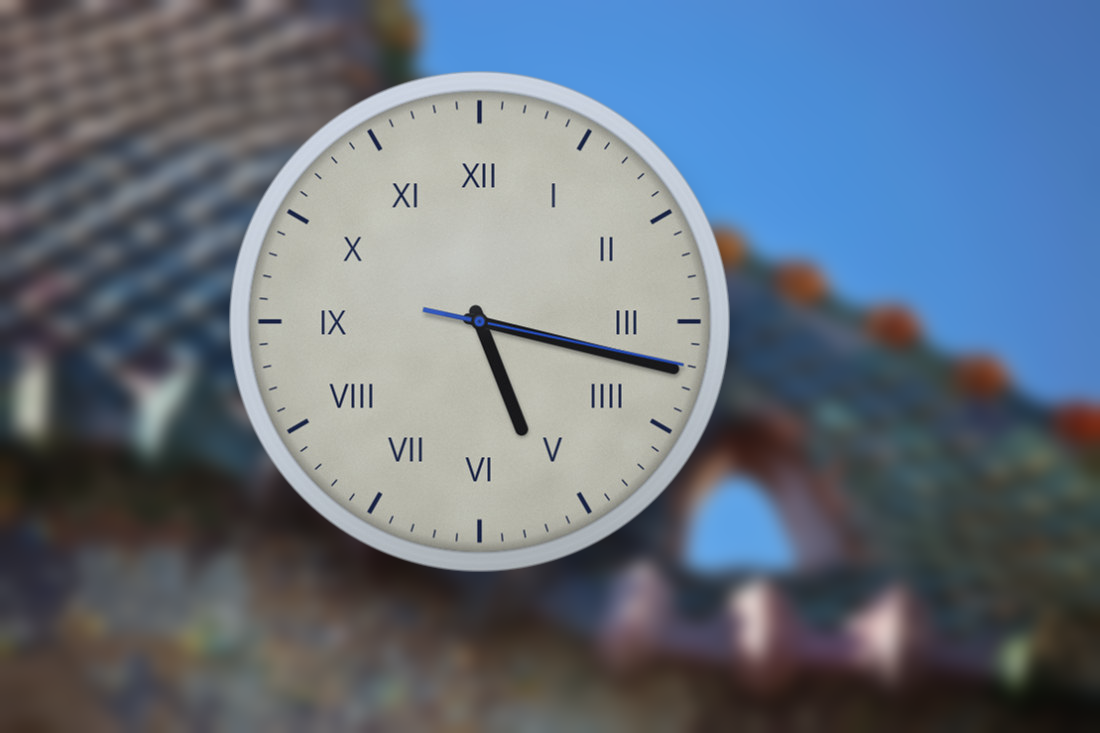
5:17:17
